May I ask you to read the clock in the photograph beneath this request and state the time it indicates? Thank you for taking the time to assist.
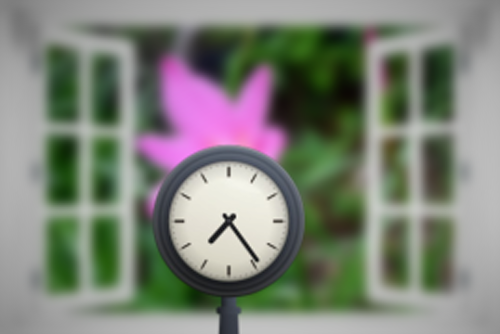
7:24
